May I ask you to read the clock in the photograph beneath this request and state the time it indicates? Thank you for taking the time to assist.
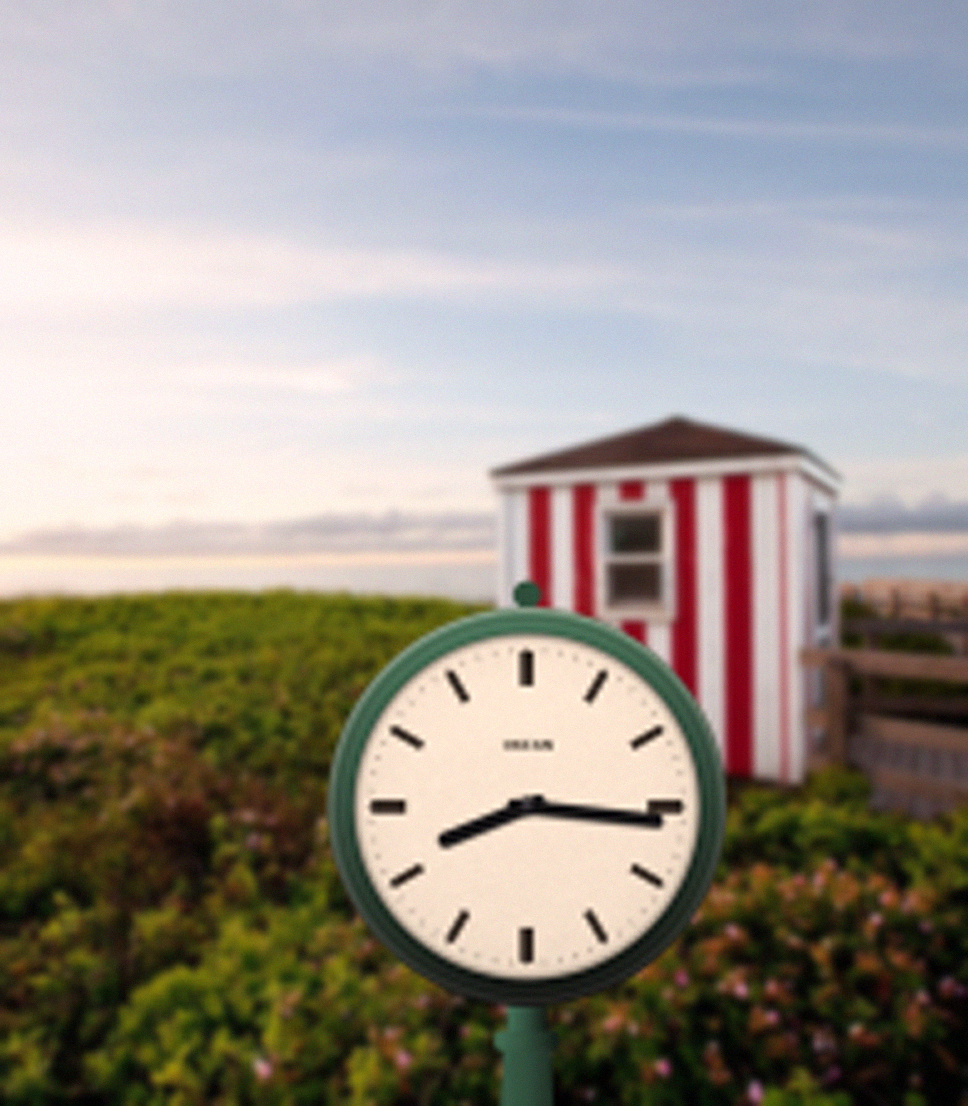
8:16
